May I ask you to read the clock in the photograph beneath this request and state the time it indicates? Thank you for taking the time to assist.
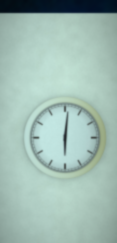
6:01
